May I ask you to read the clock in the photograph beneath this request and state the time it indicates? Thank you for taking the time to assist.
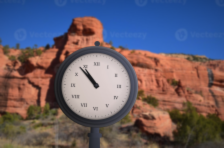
10:53
